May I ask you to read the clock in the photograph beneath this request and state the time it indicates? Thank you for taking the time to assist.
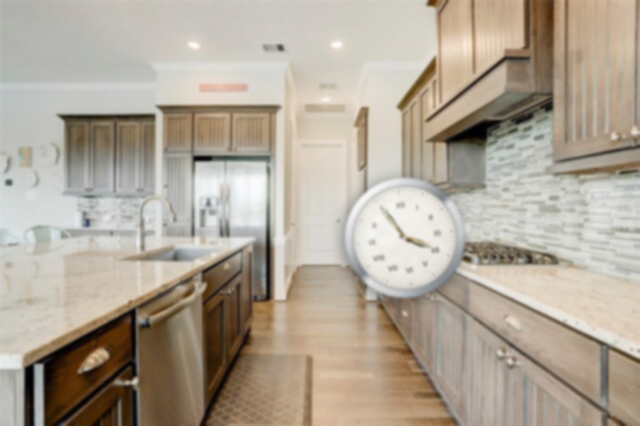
3:55
